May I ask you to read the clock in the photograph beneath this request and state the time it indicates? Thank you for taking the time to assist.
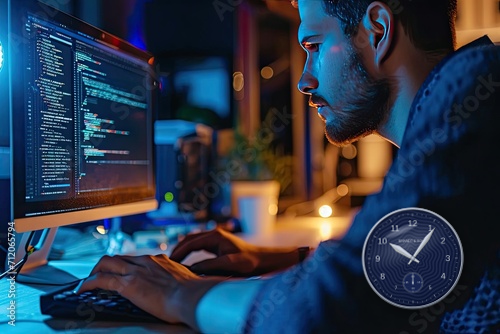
10:06
